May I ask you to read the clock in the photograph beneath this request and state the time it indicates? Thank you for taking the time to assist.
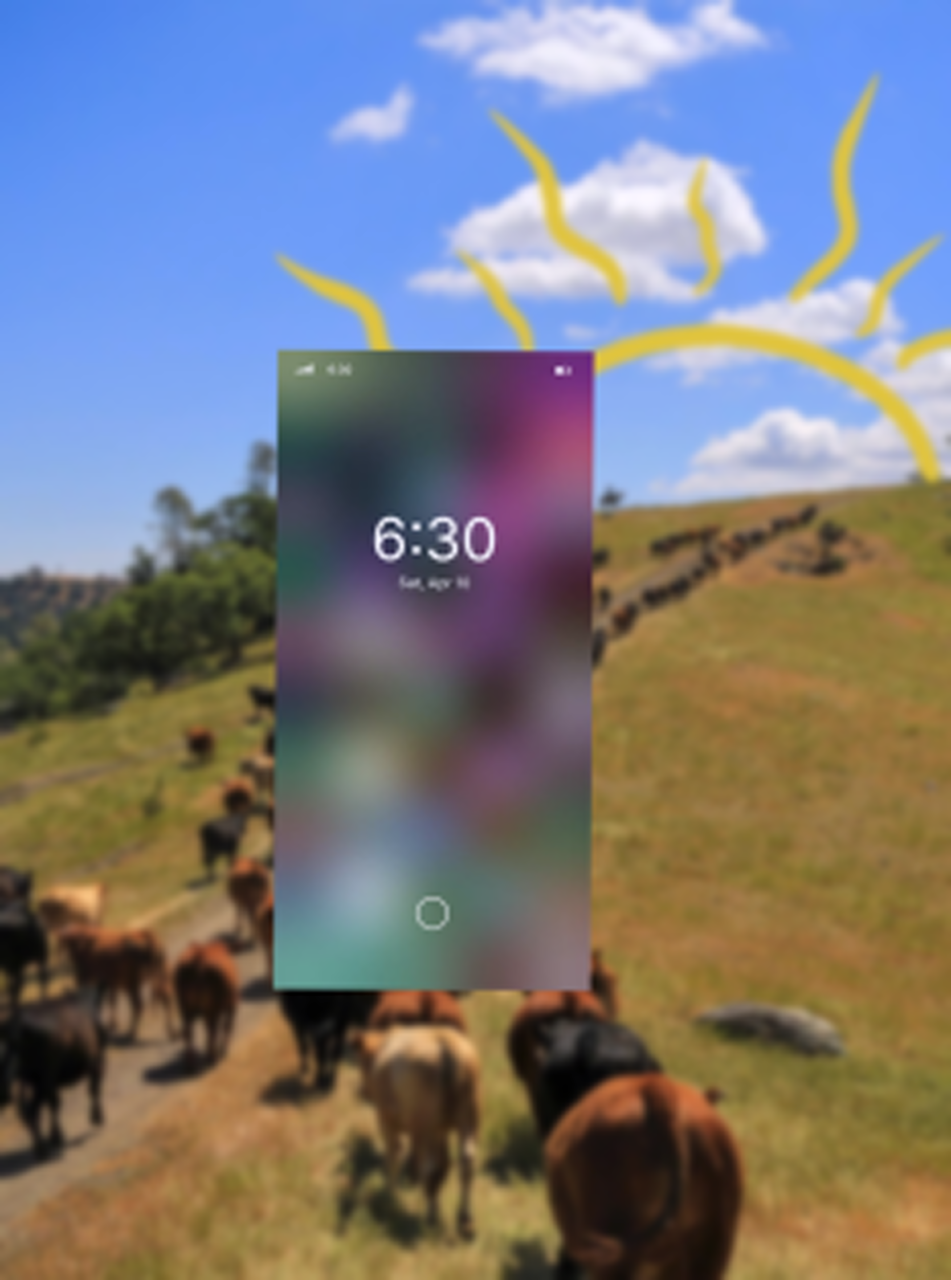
6:30
